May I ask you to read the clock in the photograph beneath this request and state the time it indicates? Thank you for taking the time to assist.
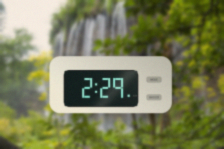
2:29
